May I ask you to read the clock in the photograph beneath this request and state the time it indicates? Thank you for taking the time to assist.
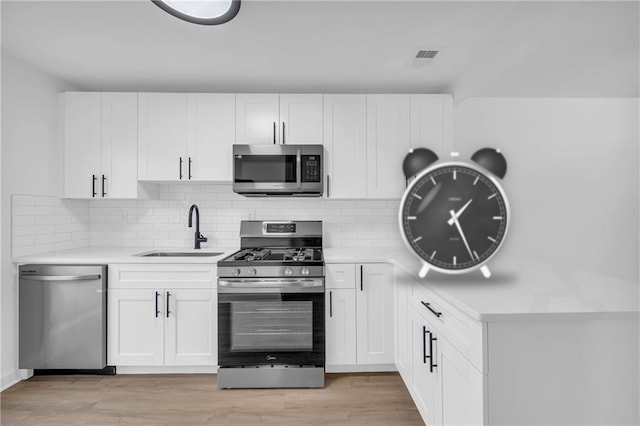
1:26
